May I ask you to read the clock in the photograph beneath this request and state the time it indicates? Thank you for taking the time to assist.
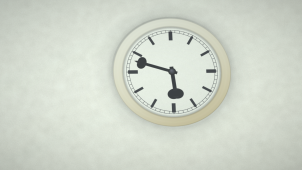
5:48
